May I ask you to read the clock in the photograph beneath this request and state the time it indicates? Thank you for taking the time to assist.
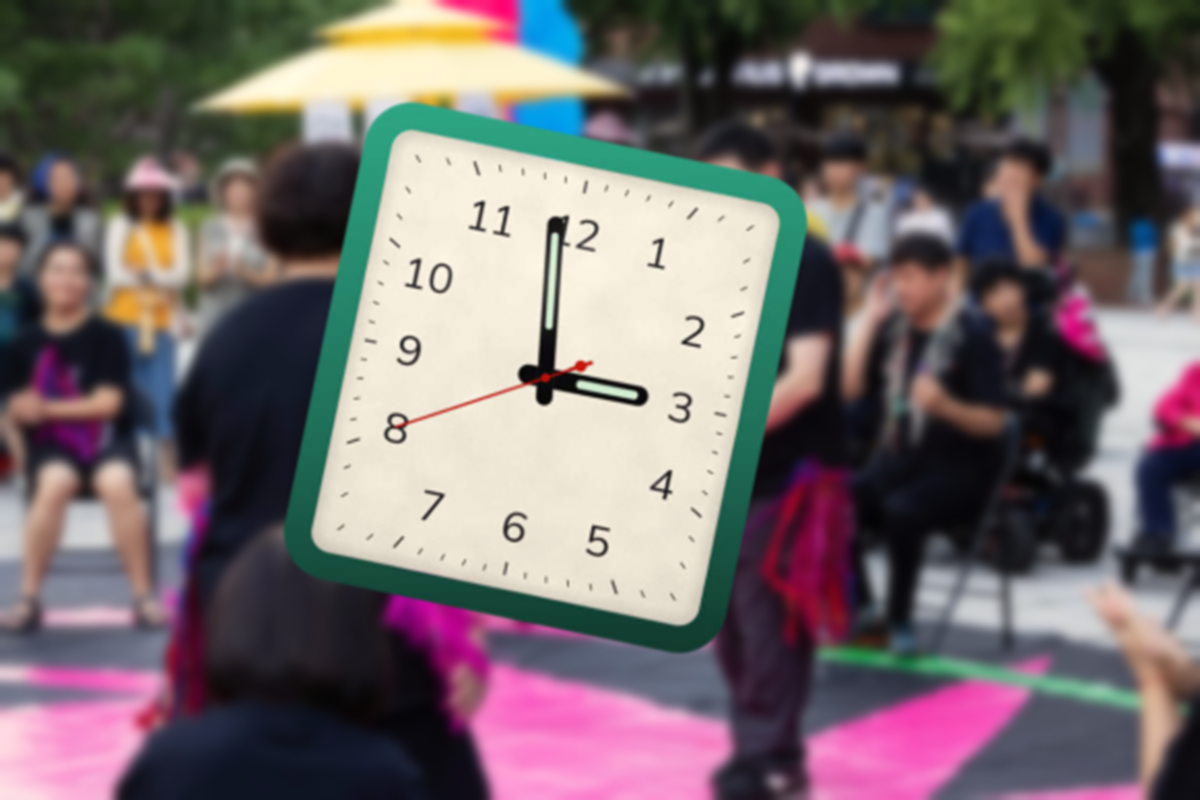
2:58:40
